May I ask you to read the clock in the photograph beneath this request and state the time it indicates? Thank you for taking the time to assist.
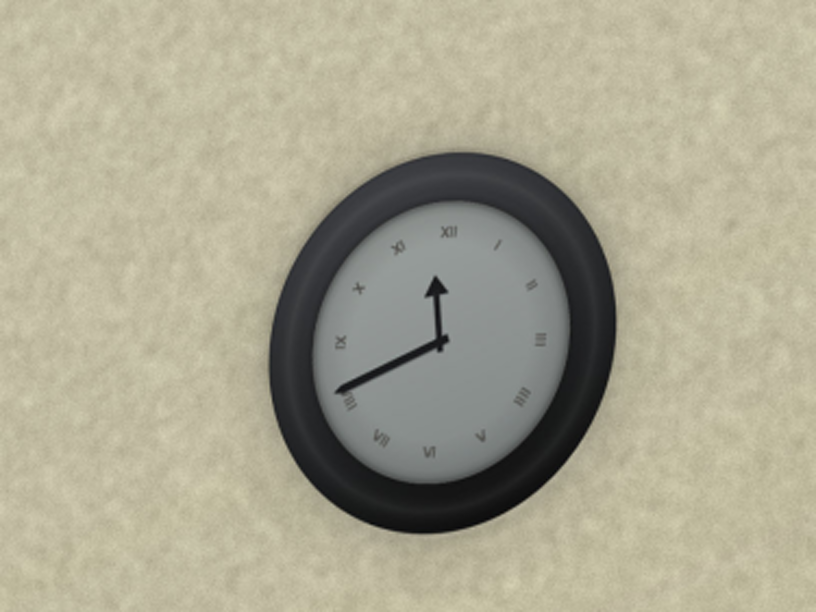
11:41
